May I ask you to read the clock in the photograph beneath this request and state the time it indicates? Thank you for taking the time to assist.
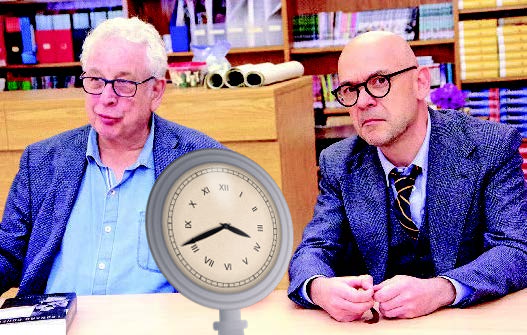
3:41
